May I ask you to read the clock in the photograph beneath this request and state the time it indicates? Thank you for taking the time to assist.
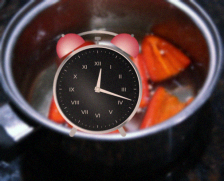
12:18
